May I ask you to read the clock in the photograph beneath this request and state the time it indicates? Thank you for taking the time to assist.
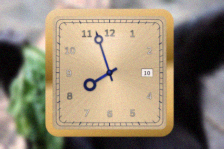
7:57
